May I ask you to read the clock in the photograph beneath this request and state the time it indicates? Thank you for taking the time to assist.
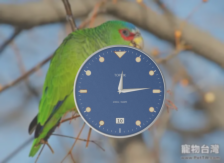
12:14
